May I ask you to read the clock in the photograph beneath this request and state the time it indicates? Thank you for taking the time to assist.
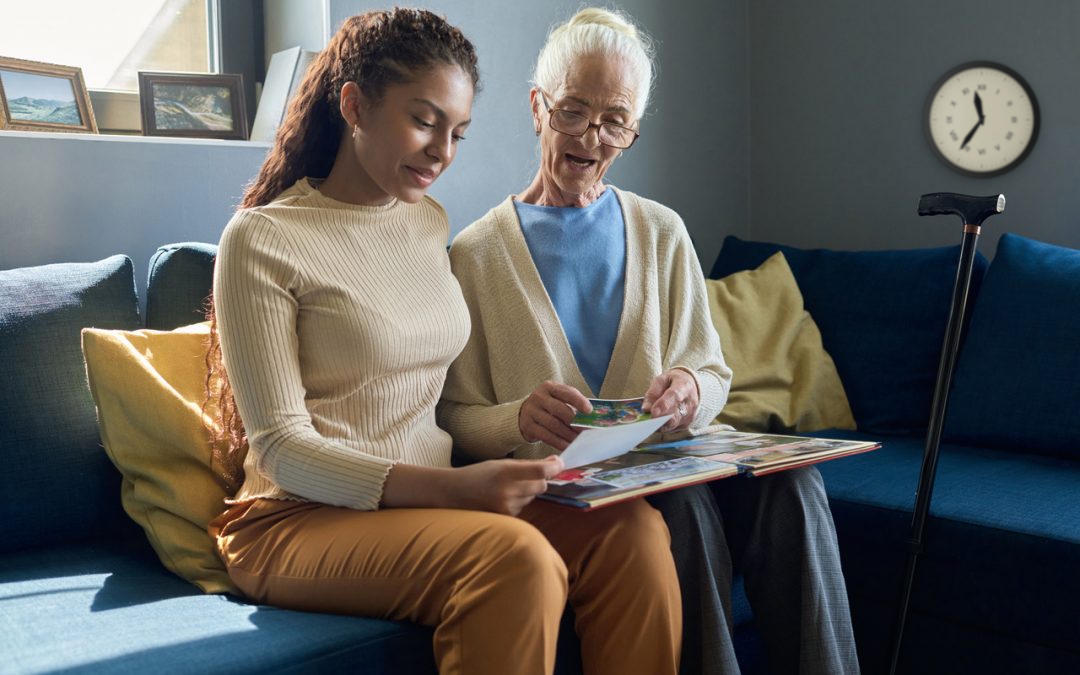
11:36
